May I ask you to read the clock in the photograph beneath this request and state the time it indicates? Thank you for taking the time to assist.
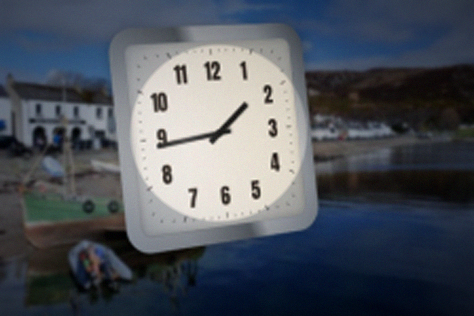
1:44
